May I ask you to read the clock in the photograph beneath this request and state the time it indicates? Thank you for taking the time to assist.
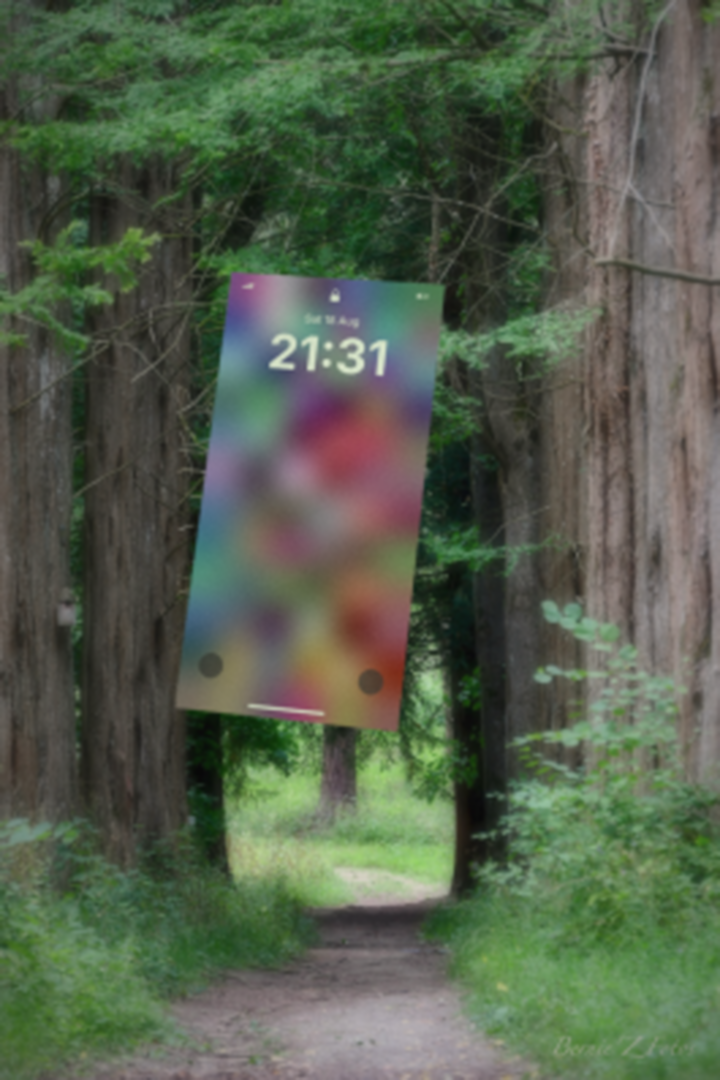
21:31
